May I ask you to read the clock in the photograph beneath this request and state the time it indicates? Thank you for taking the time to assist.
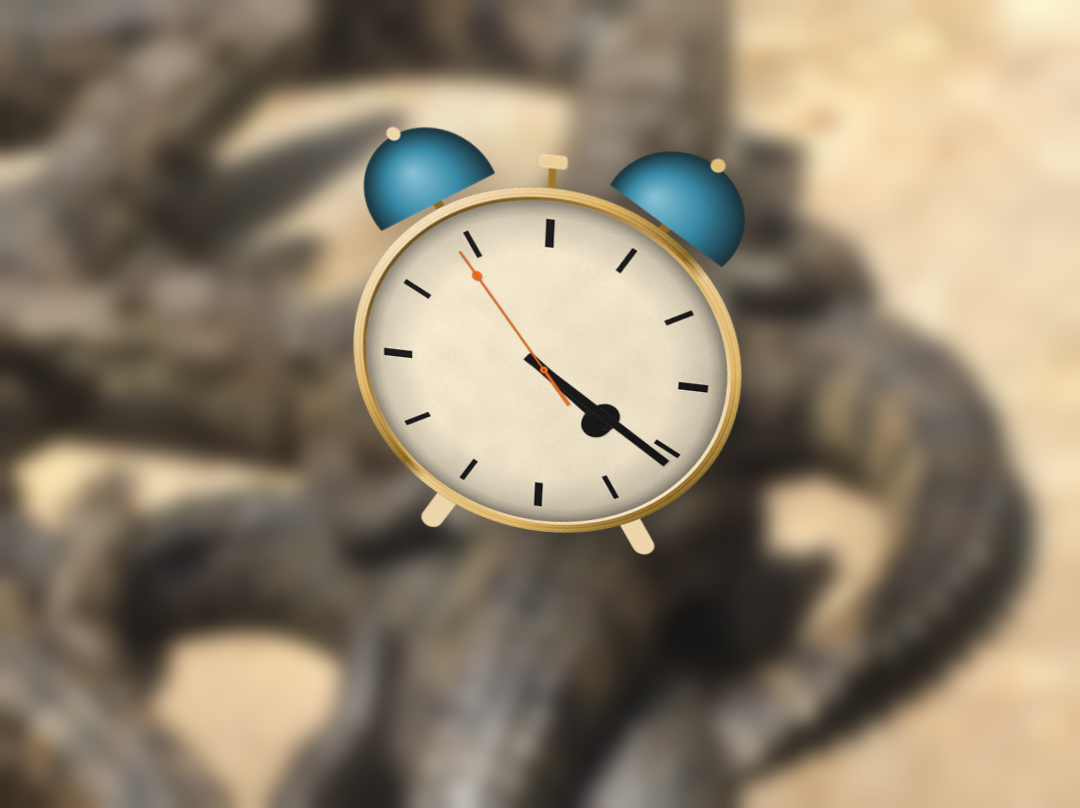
4:20:54
